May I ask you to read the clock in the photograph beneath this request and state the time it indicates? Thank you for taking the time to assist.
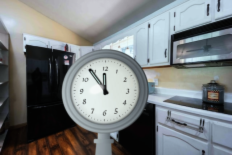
11:54
